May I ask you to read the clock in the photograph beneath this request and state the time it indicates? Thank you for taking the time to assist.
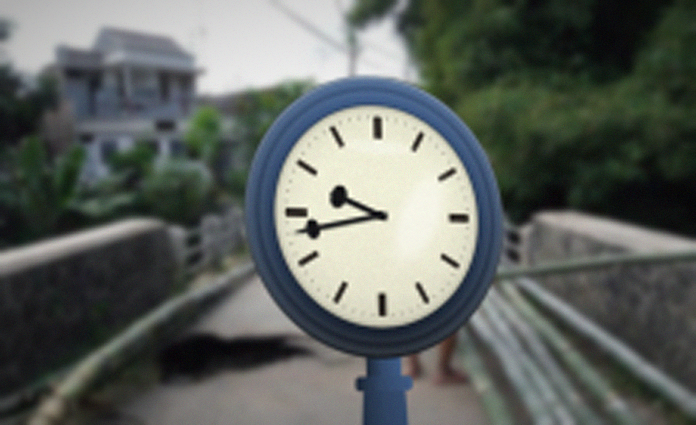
9:43
